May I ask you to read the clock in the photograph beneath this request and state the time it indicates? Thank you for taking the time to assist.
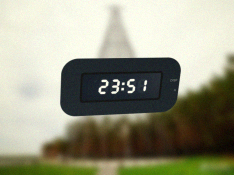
23:51
